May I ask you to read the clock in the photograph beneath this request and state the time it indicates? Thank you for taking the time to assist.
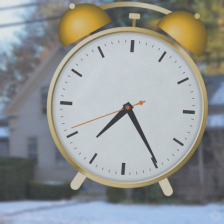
7:24:41
